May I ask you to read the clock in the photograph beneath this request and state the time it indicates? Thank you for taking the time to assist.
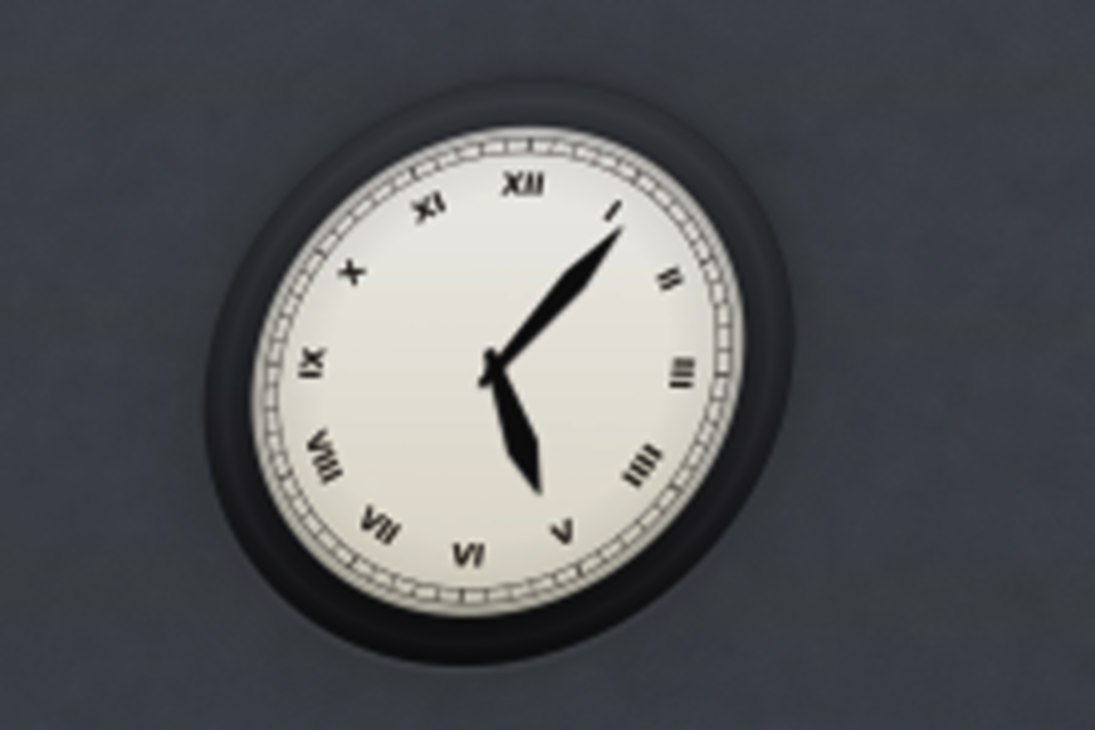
5:06
